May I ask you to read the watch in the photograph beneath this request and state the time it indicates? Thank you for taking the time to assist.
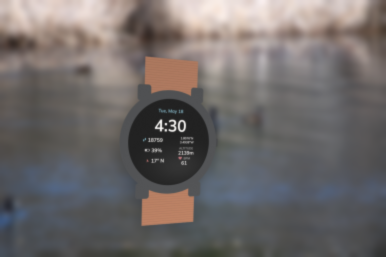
4:30
